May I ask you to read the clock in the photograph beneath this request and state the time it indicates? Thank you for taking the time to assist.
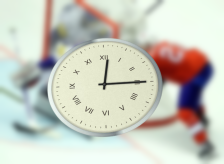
12:15
